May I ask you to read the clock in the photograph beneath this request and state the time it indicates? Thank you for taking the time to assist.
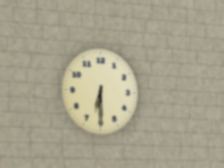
6:30
